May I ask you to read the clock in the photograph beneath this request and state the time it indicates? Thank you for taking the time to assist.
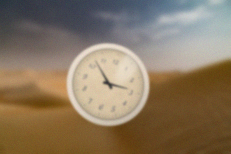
2:52
